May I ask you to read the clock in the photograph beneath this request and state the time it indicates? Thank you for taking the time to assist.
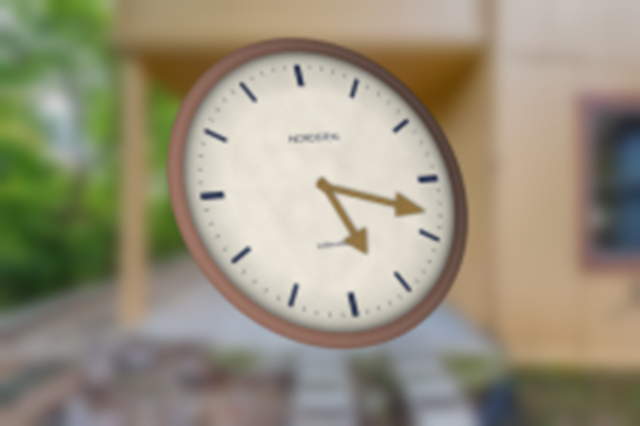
5:18
